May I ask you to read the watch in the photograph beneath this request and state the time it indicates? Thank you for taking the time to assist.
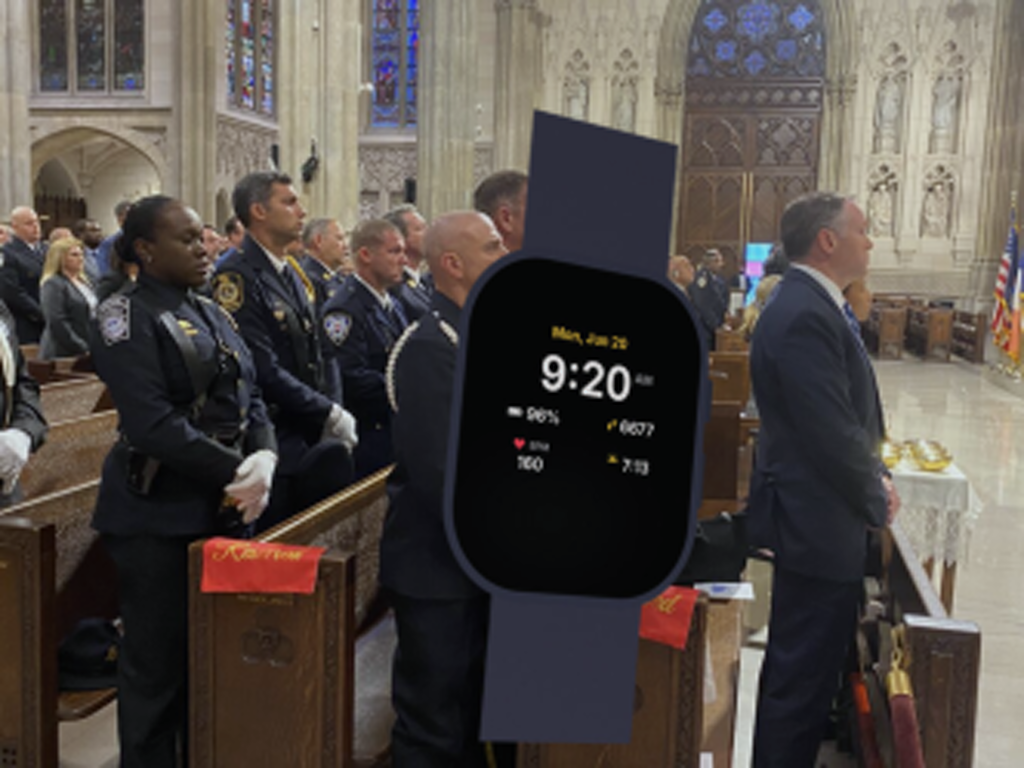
9:20
